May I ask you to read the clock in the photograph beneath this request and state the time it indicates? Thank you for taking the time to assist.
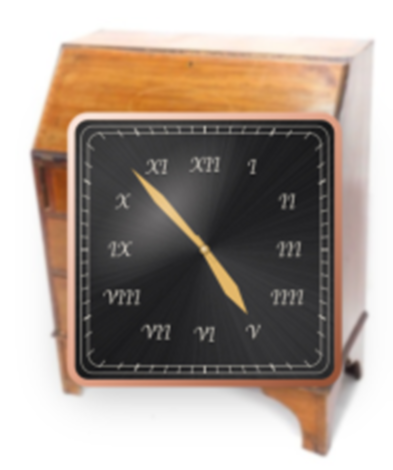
4:53
